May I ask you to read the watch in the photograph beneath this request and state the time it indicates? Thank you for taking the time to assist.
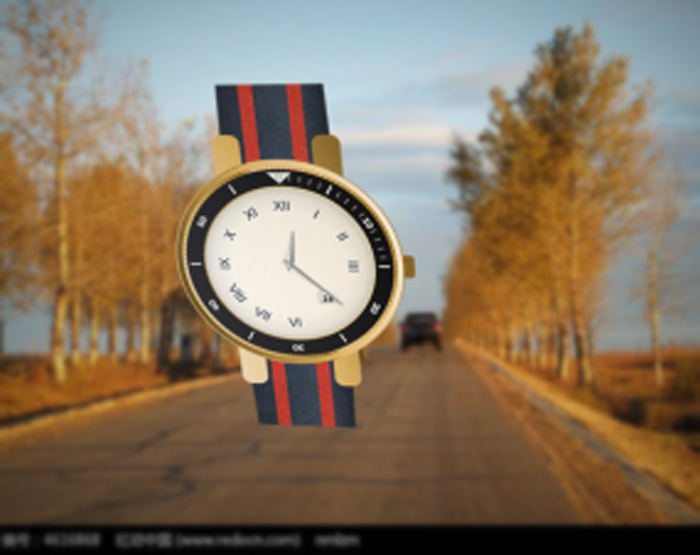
12:22
